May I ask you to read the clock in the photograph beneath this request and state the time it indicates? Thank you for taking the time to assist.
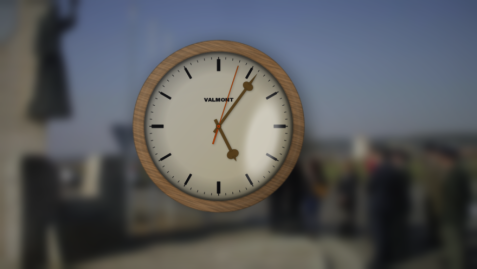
5:06:03
